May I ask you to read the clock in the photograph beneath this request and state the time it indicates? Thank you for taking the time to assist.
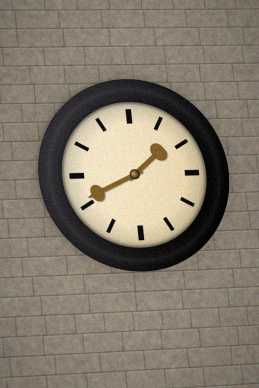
1:41
